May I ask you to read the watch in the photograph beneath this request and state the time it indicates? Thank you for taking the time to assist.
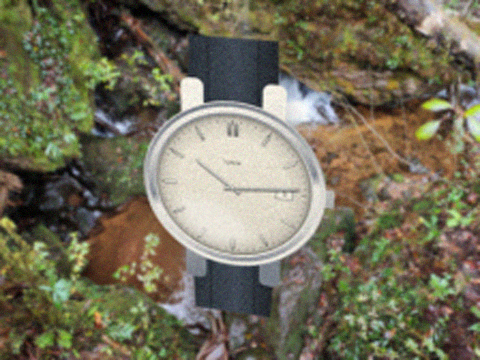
10:14
